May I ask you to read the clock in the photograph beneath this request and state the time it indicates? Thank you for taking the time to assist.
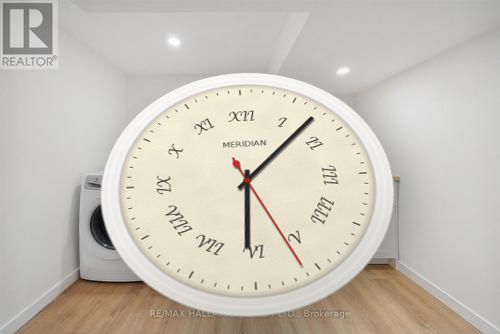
6:07:26
